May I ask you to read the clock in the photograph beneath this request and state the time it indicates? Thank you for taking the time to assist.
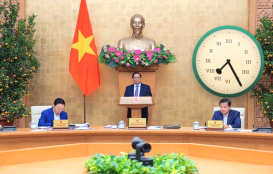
7:25
